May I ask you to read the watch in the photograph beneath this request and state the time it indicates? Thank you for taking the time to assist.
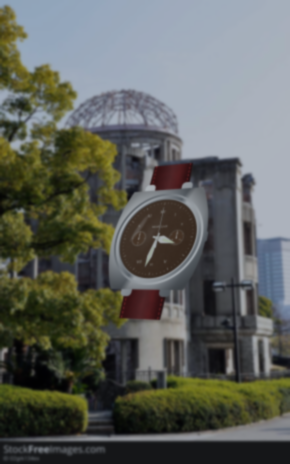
3:32
